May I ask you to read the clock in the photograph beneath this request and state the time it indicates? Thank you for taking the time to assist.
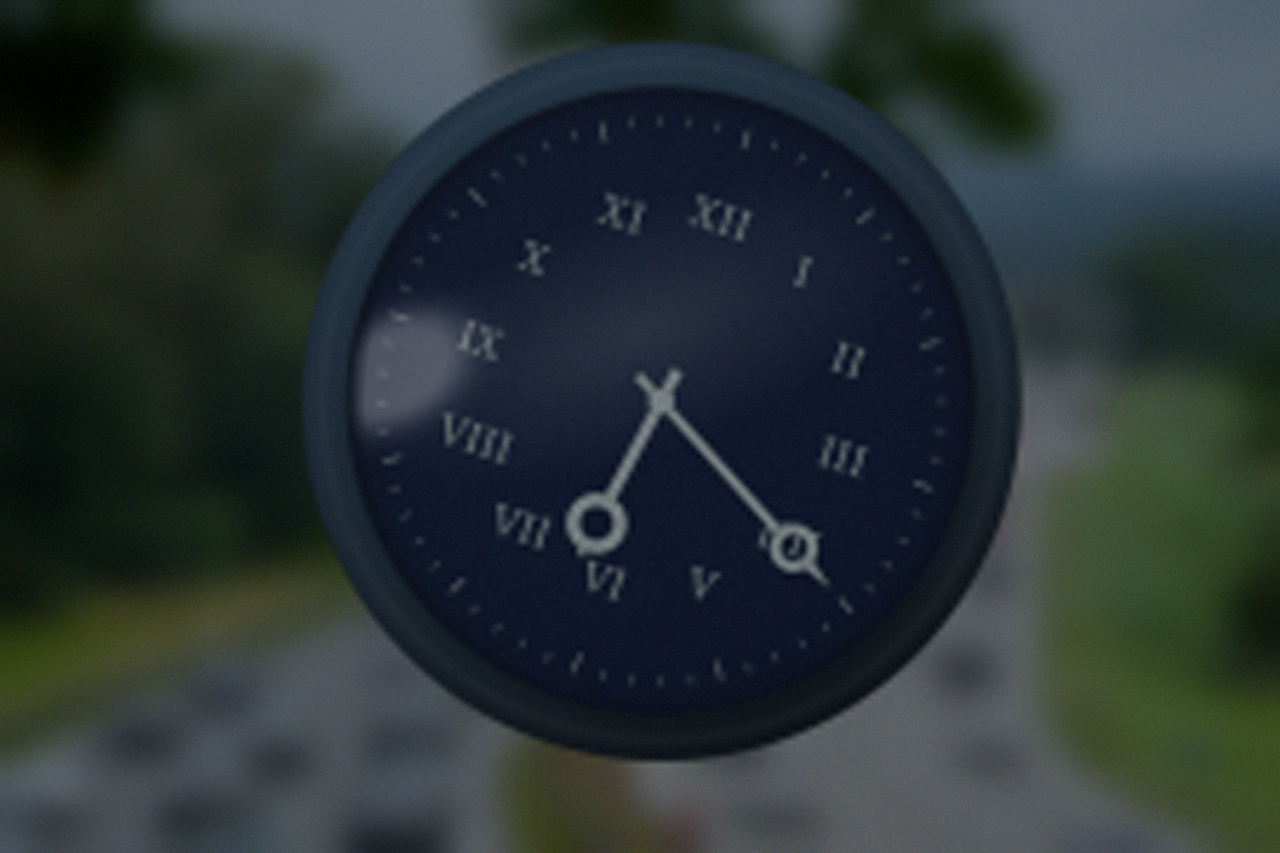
6:20
